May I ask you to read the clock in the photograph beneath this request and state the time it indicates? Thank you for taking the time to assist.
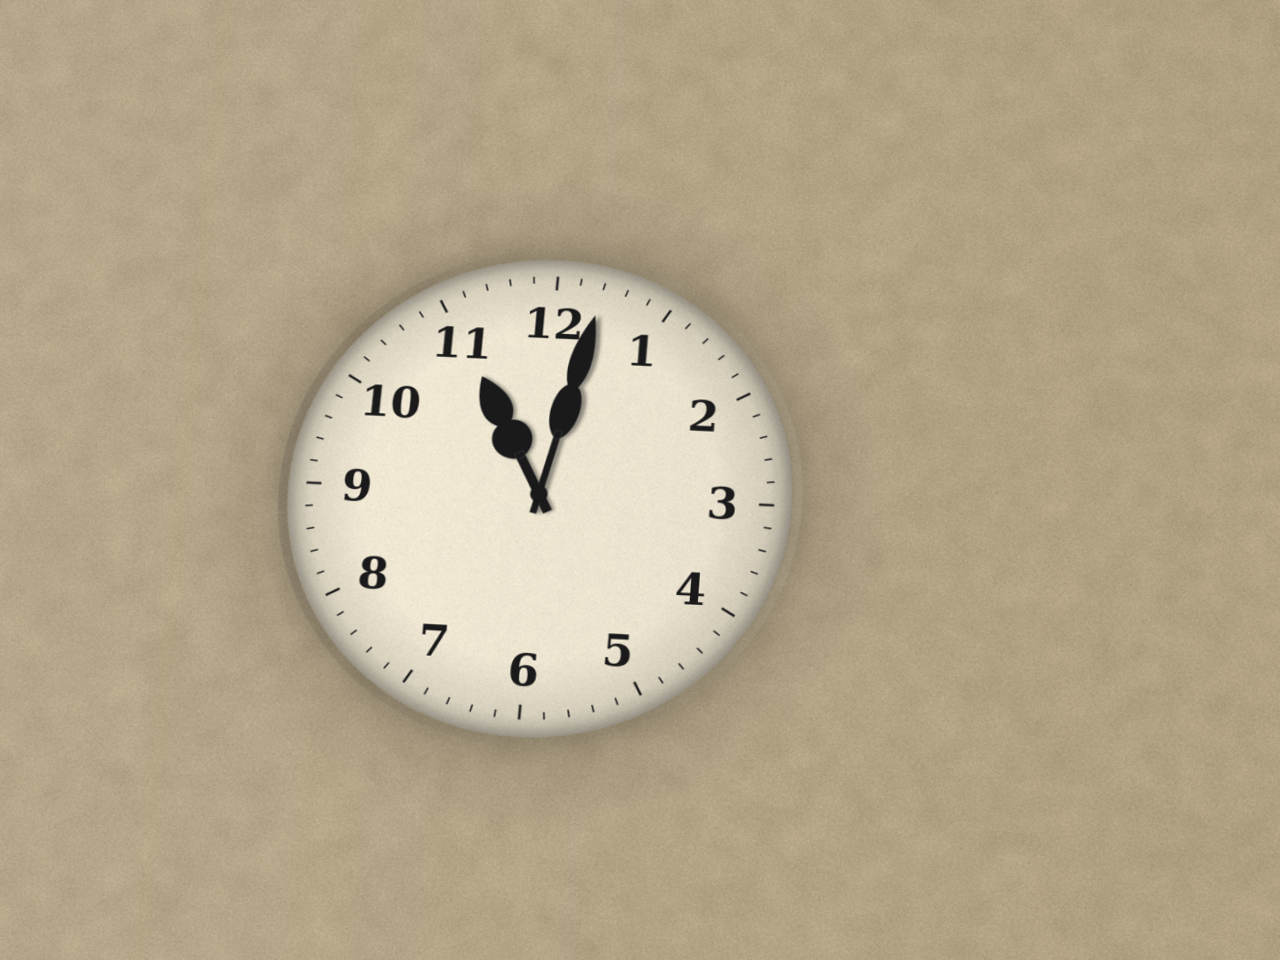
11:02
